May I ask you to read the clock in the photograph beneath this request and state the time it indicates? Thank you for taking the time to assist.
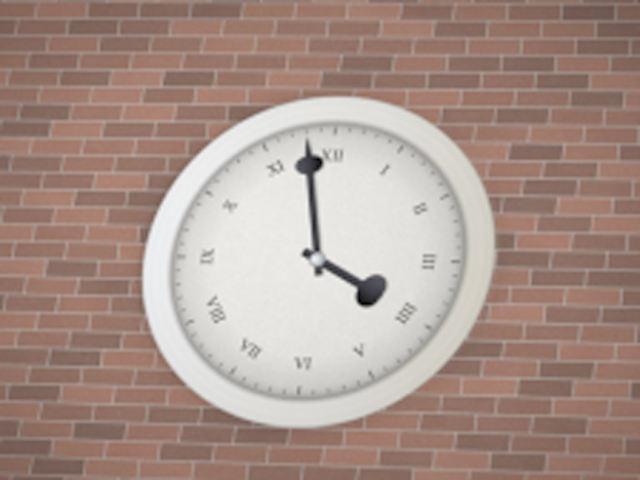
3:58
